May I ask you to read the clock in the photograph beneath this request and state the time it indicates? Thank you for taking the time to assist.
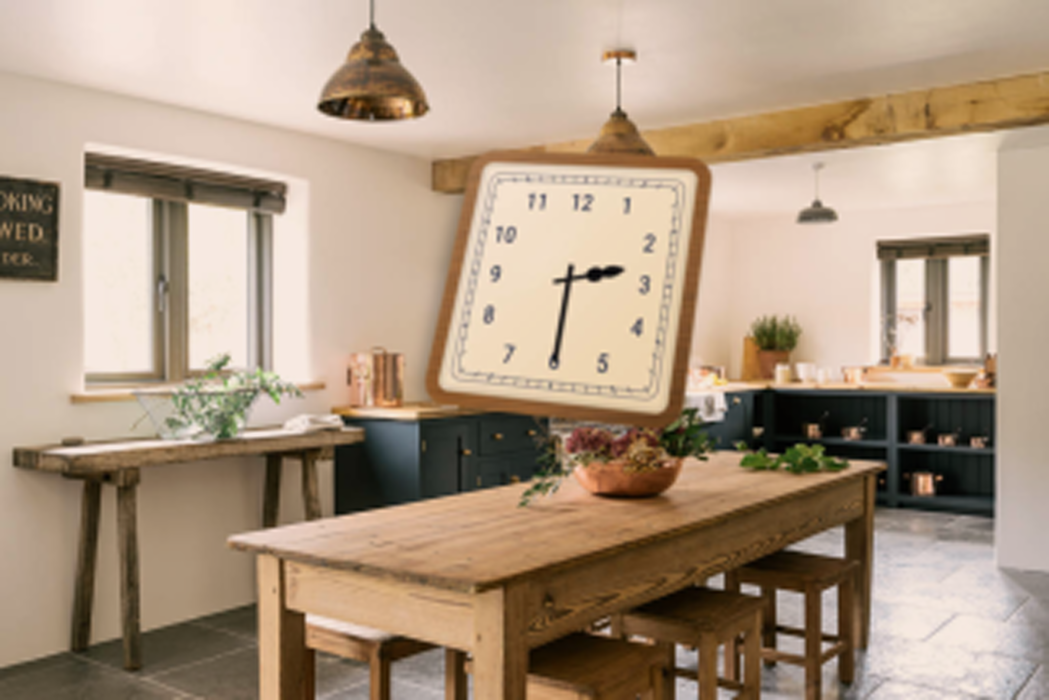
2:30
